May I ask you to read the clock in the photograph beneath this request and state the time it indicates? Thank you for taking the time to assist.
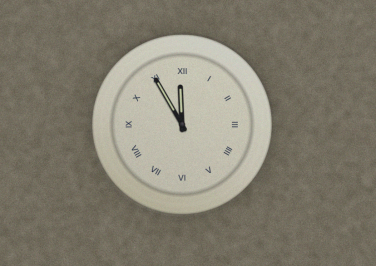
11:55
